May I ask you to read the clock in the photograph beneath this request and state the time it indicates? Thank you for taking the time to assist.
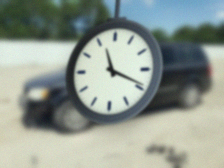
11:19
